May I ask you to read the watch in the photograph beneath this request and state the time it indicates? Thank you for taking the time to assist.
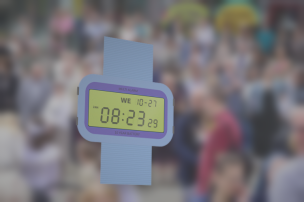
8:23:29
